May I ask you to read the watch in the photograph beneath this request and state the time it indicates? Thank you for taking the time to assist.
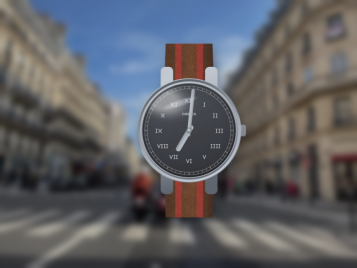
7:01
